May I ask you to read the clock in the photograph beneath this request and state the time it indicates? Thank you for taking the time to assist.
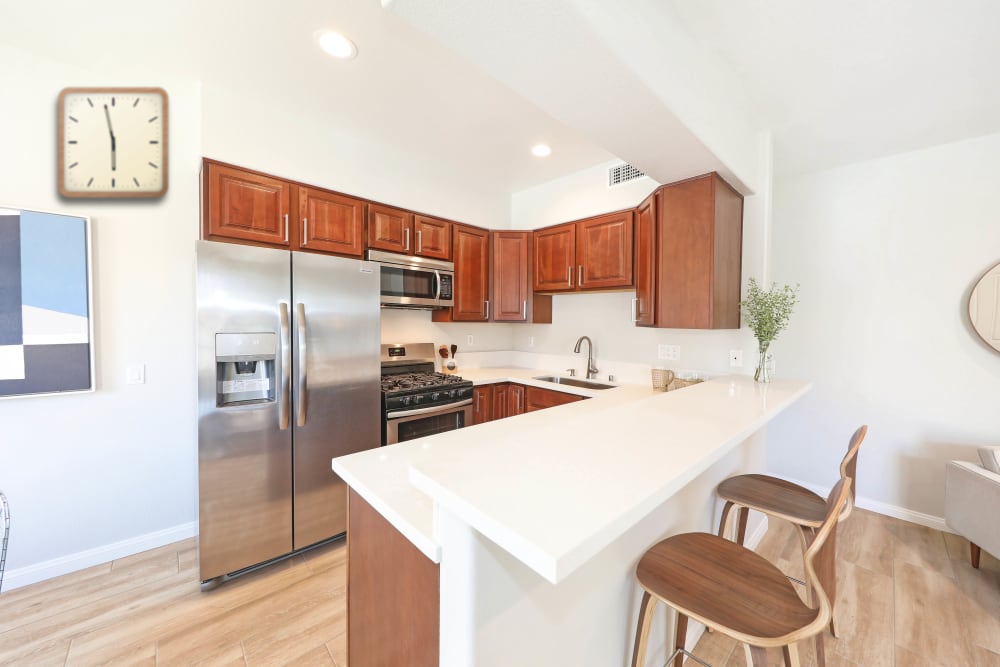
5:58
